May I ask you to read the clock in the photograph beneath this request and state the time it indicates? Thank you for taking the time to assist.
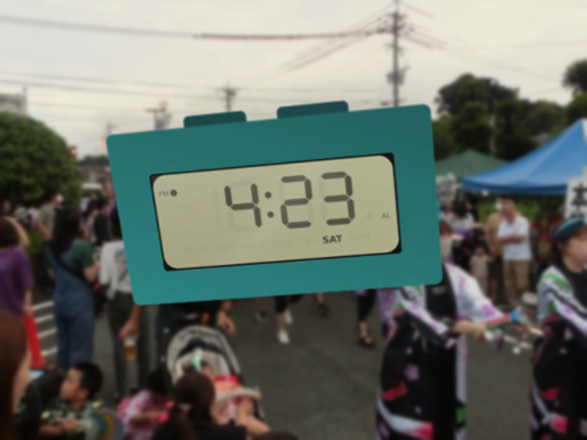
4:23
